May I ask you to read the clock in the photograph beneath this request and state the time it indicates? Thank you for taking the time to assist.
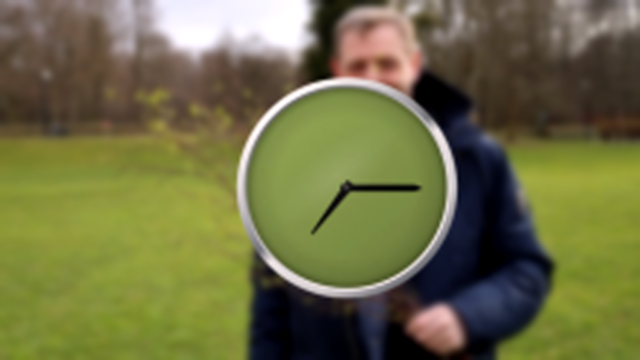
7:15
